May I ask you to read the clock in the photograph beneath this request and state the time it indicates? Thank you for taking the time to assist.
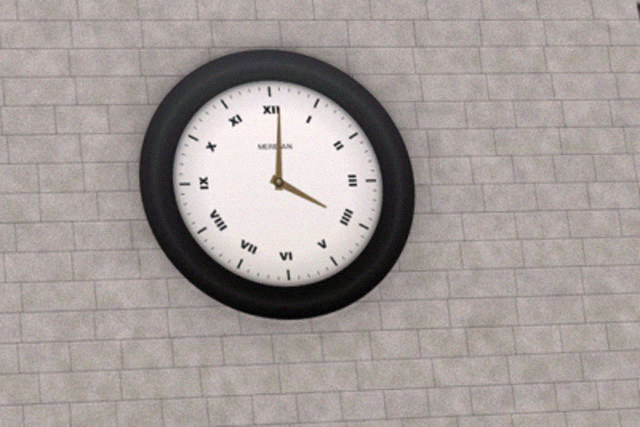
4:01
